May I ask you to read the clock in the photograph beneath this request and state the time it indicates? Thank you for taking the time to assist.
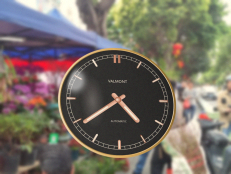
4:39
